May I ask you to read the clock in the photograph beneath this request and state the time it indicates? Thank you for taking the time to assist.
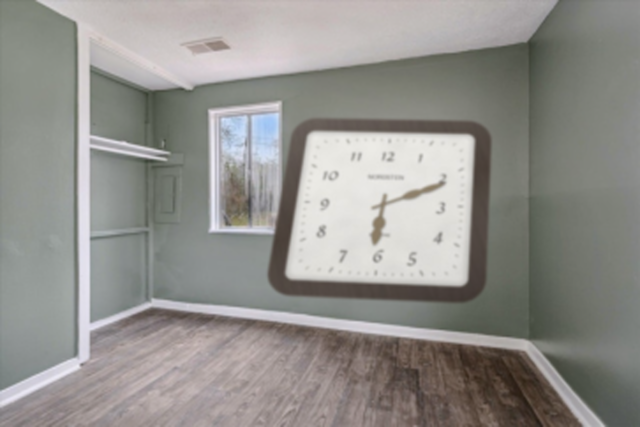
6:11
